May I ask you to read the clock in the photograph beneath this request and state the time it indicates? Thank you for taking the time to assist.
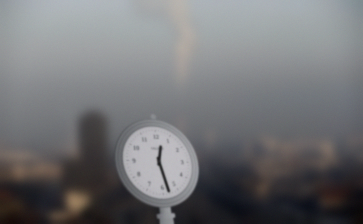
12:28
